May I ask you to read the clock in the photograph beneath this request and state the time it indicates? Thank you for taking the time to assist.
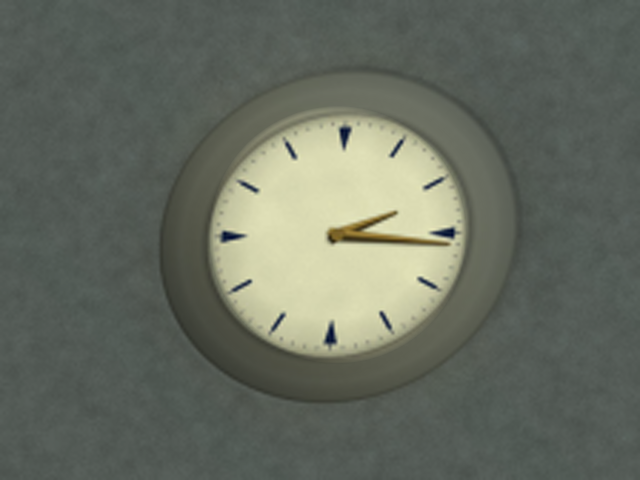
2:16
